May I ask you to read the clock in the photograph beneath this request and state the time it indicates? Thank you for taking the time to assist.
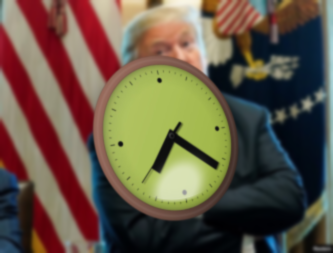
7:21:38
